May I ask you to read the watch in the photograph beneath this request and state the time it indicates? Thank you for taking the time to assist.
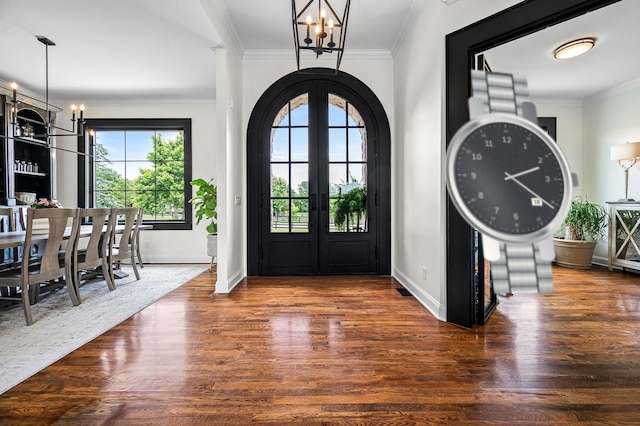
2:21
